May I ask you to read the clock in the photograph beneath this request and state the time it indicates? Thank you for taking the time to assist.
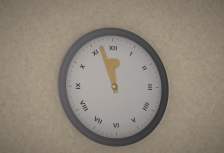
11:57
